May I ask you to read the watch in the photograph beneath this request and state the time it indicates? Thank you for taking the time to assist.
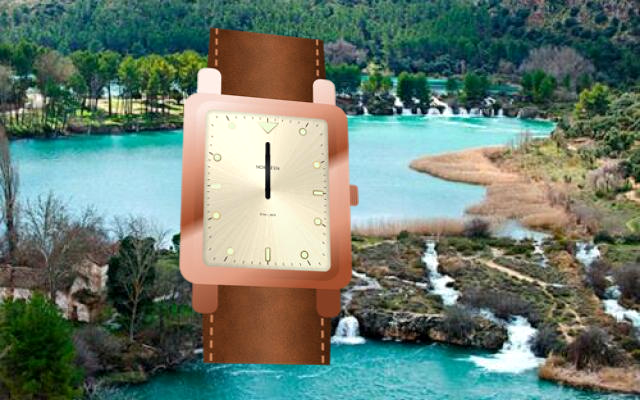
12:00
